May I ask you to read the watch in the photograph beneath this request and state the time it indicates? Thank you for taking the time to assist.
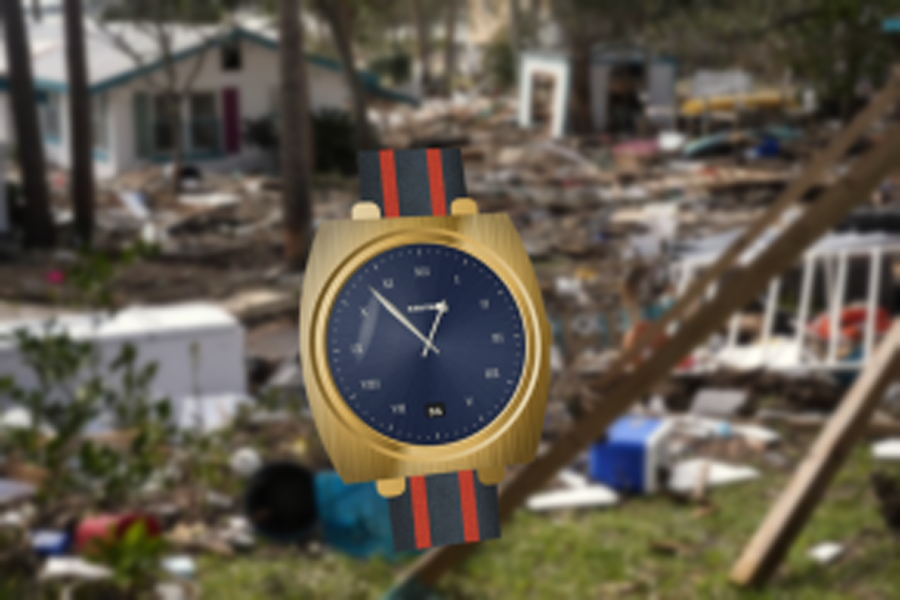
12:53
